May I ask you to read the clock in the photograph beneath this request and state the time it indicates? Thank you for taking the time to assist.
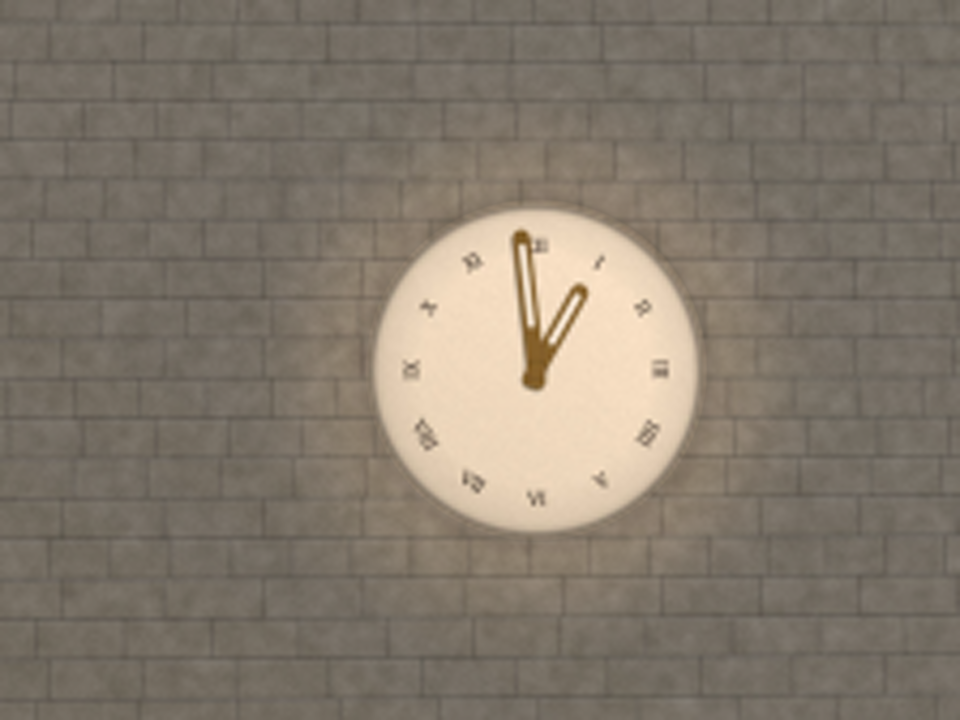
12:59
